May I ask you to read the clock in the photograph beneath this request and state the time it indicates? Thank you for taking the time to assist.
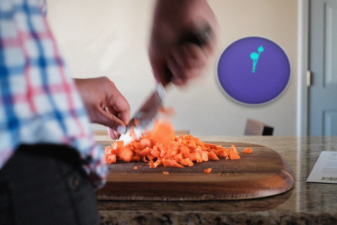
12:03
